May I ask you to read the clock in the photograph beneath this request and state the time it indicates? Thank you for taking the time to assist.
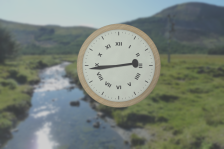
2:44
